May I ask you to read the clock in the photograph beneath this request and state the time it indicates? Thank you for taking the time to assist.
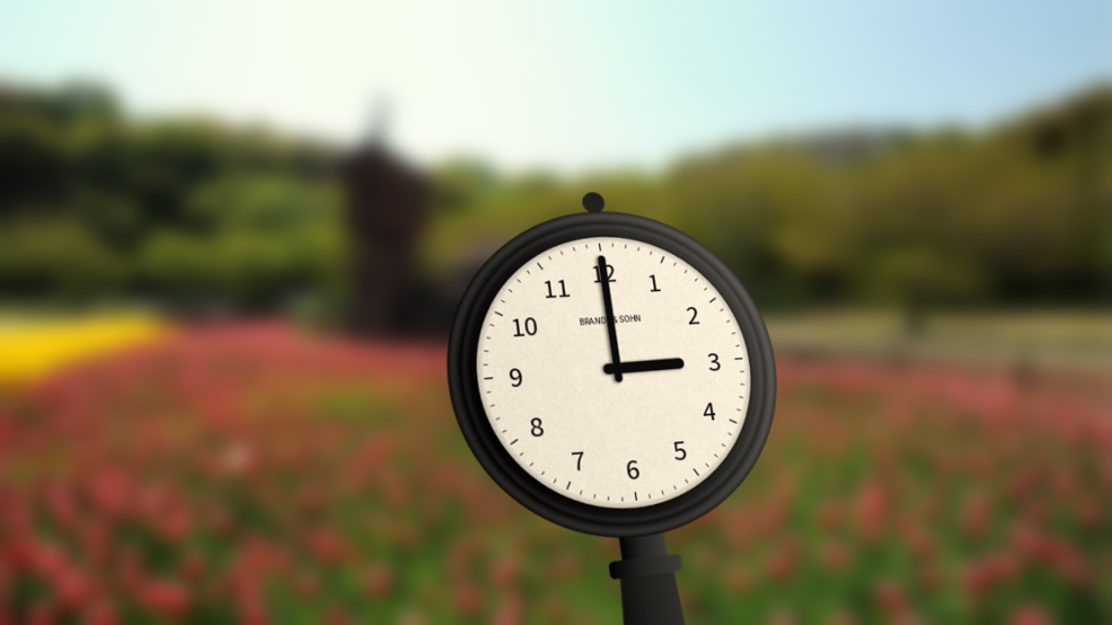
3:00
